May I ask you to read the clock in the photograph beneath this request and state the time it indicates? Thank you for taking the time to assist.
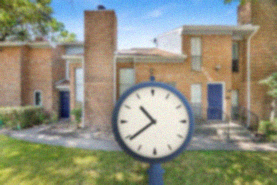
10:39
